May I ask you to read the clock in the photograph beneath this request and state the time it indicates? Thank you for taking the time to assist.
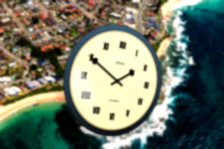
1:50
